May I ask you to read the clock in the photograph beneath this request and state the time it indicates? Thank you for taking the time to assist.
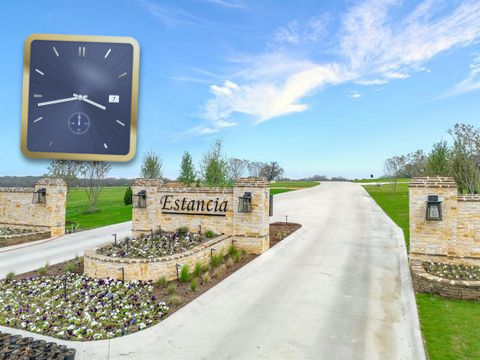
3:43
